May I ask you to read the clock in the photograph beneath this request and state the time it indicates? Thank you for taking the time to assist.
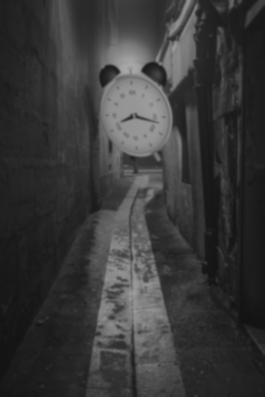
8:17
